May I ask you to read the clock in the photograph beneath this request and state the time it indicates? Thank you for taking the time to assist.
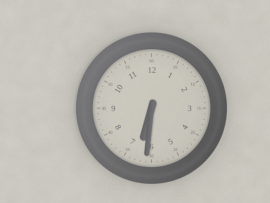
6:31
